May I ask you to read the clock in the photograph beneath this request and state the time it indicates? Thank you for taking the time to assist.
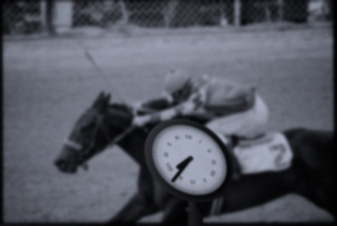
7:36
